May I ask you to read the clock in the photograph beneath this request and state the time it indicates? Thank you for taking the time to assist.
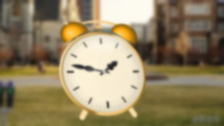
1:47
